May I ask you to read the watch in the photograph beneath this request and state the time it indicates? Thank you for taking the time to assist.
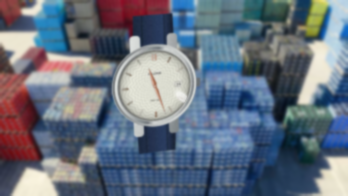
11:27
